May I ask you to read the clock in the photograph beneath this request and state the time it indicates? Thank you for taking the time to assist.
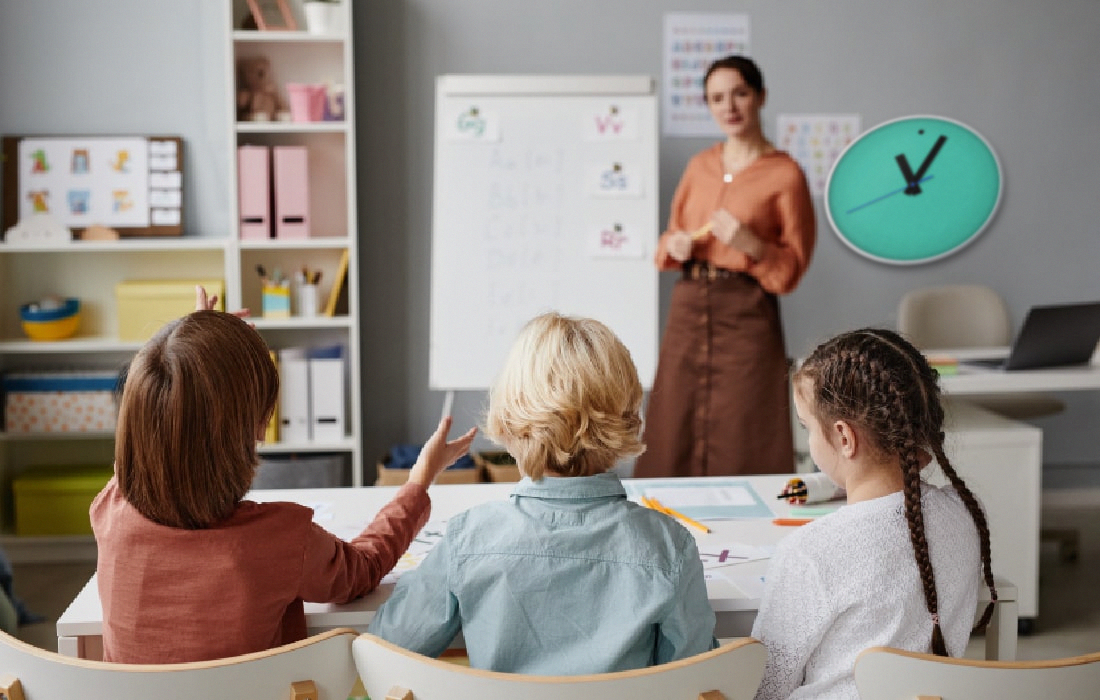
11:03:40
